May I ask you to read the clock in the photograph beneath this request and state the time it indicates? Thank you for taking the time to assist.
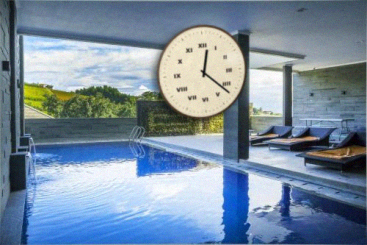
12:22
